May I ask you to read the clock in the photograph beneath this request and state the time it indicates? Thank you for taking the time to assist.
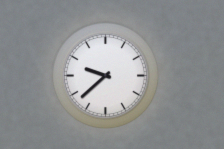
9:38
